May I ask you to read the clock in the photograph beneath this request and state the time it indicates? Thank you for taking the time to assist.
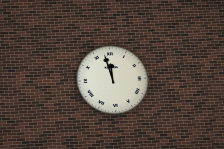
11:58
